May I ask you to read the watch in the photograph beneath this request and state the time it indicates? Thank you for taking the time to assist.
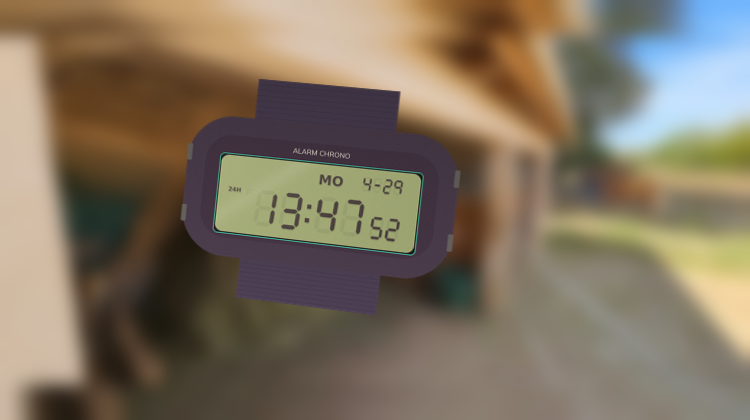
13:47:52
